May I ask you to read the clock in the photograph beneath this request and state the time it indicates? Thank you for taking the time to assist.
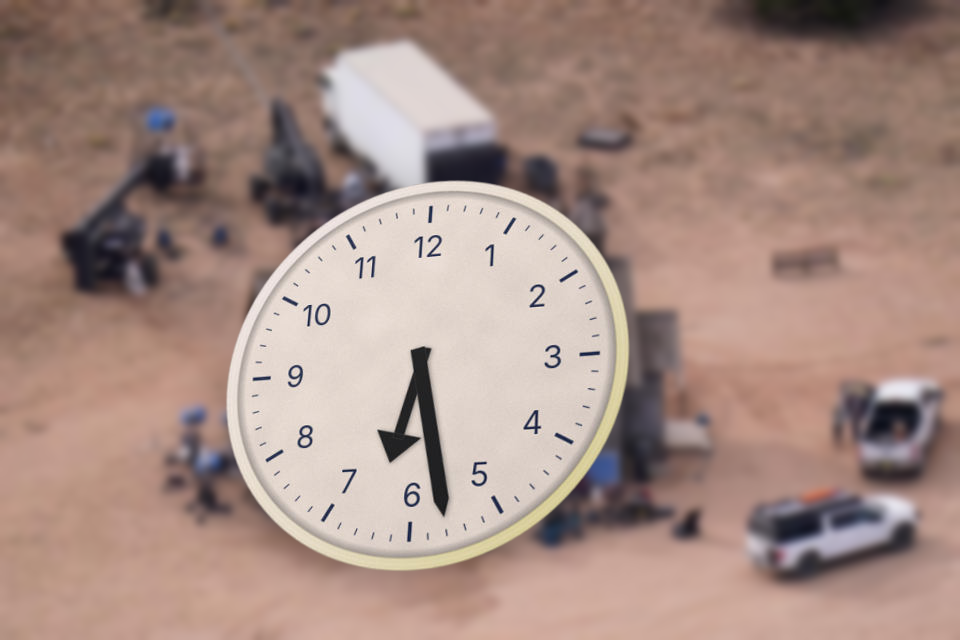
6:28
